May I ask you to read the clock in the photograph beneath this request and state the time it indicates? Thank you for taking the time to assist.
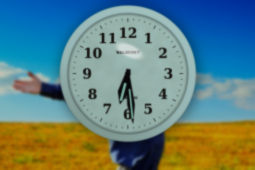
6:29
